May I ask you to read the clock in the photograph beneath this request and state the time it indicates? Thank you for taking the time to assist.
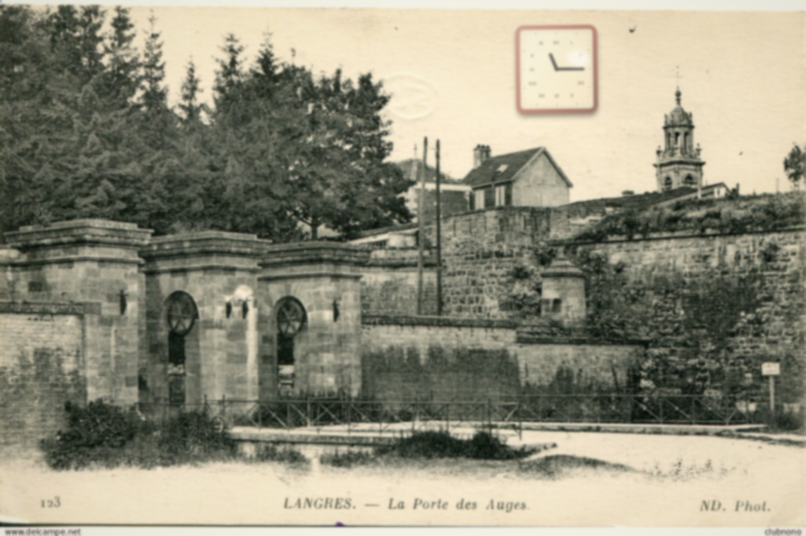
11:15
